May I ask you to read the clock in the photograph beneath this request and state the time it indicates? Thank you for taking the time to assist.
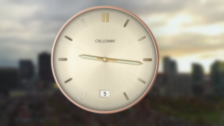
9:16
